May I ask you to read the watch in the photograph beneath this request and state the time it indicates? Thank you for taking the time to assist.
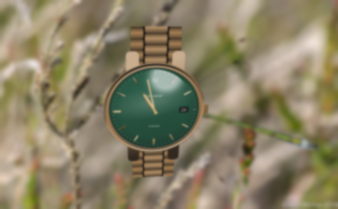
10:58
